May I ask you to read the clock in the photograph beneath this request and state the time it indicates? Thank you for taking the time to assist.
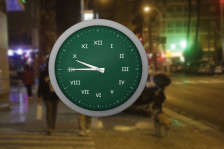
9:45
